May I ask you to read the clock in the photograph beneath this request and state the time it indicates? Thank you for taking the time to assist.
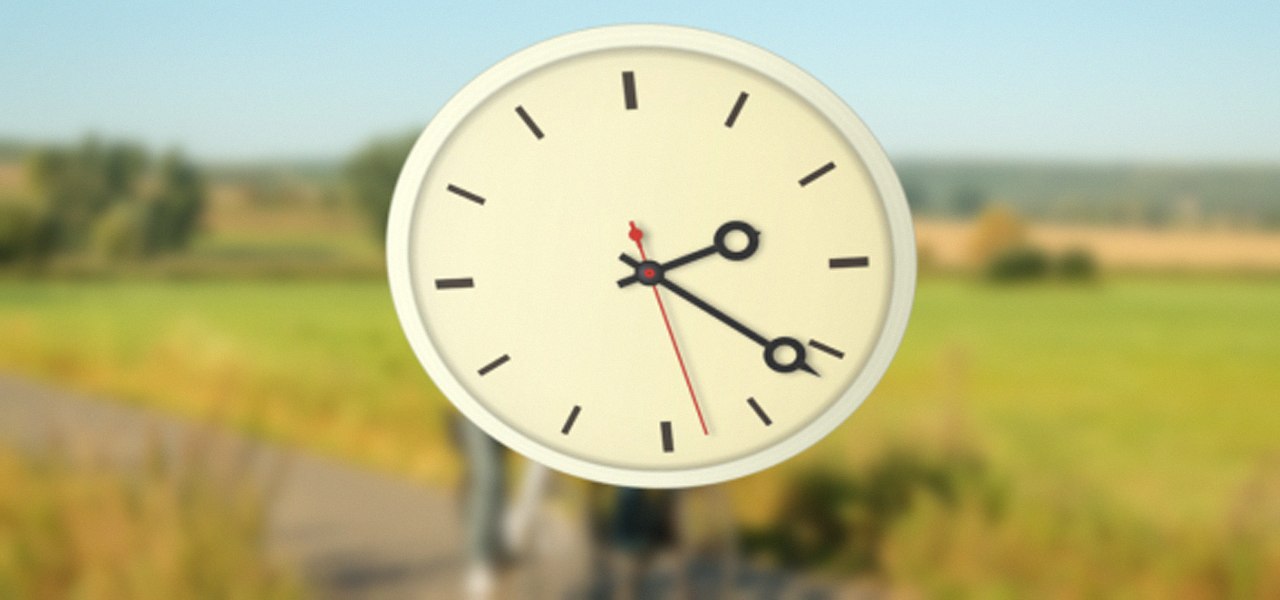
2:21:28
